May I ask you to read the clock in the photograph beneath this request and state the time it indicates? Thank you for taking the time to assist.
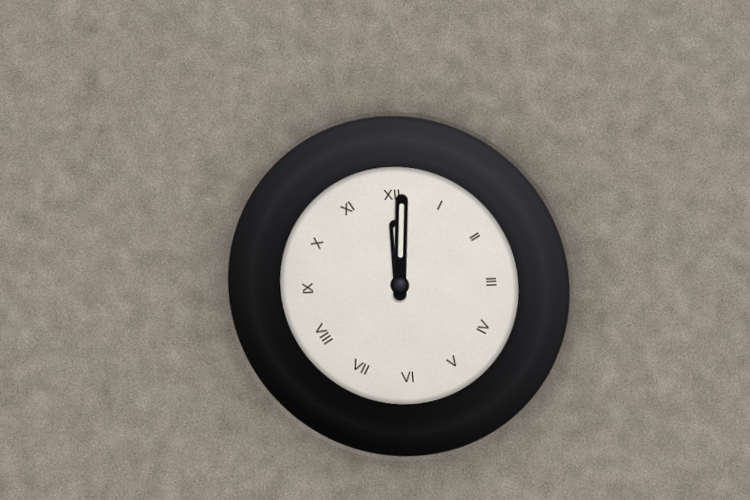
12:01
